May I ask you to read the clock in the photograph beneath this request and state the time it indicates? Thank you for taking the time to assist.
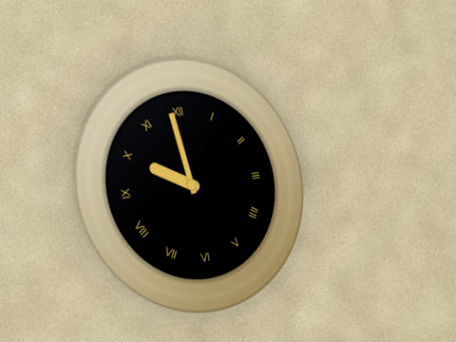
9:59
